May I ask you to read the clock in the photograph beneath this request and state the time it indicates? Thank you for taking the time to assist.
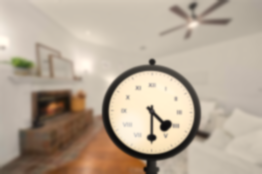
4:30
